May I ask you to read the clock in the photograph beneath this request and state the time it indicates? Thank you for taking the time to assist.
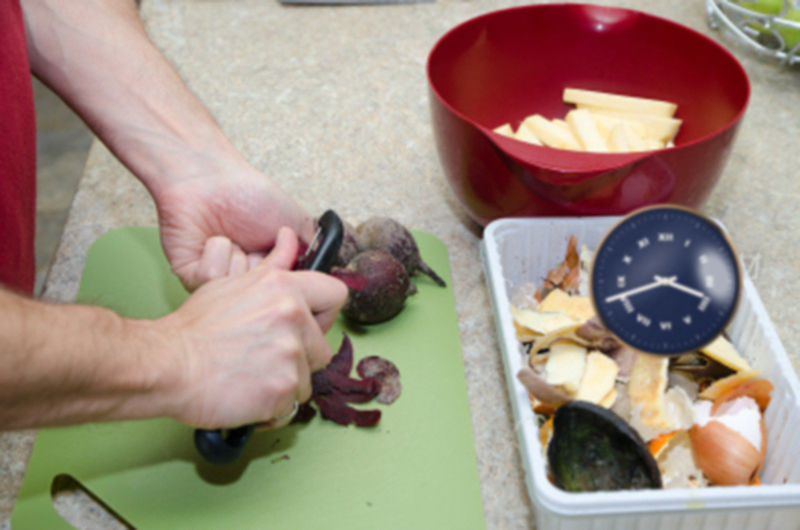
3:42
